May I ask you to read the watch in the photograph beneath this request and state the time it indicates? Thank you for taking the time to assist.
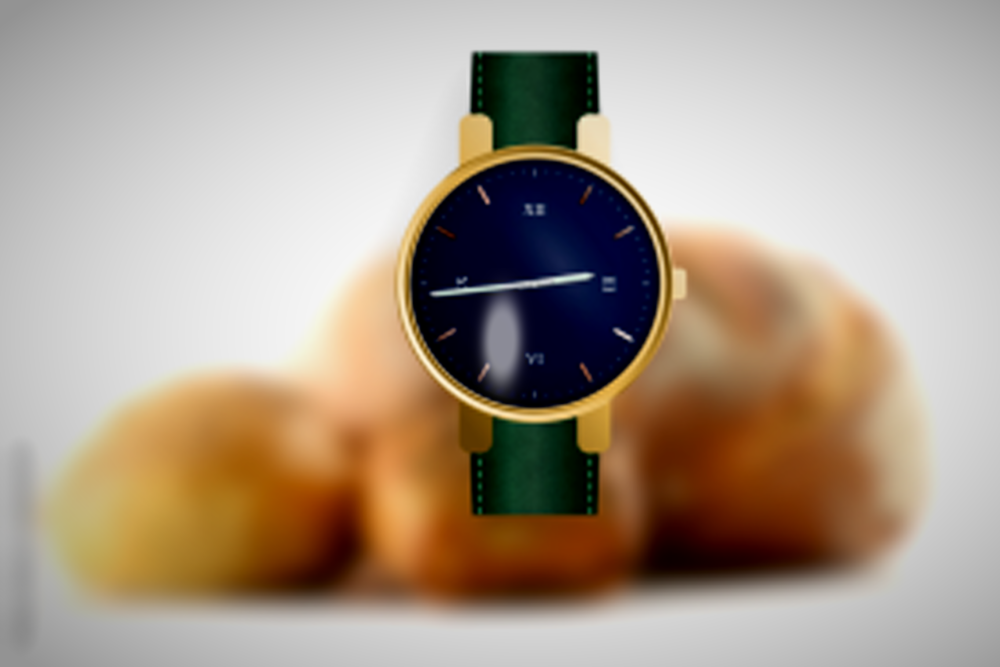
2:44
